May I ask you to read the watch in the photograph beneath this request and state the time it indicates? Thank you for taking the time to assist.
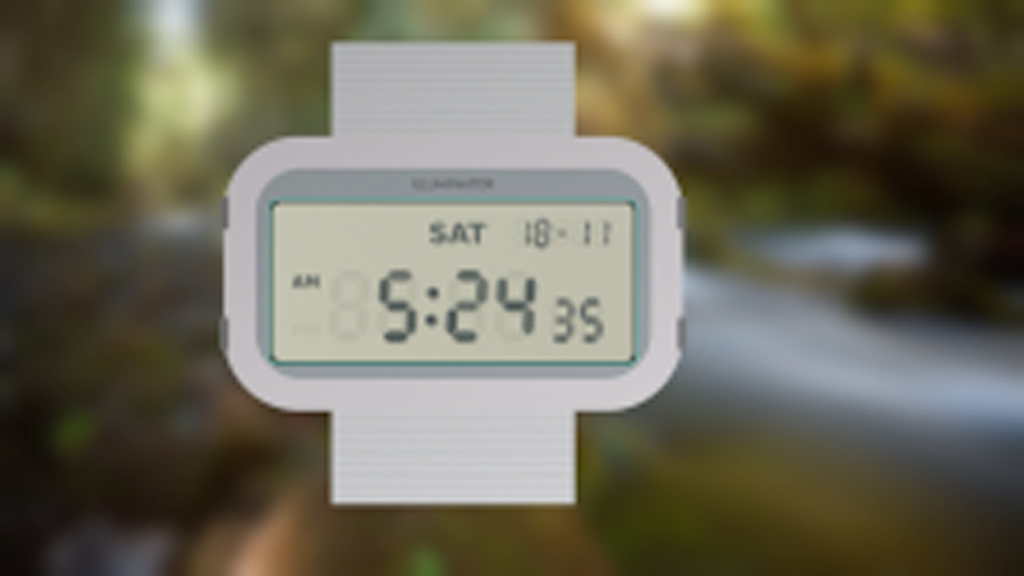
5:24:35
